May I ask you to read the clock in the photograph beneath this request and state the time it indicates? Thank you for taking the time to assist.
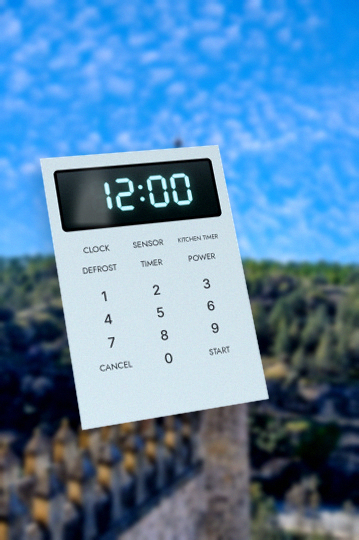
12:00
